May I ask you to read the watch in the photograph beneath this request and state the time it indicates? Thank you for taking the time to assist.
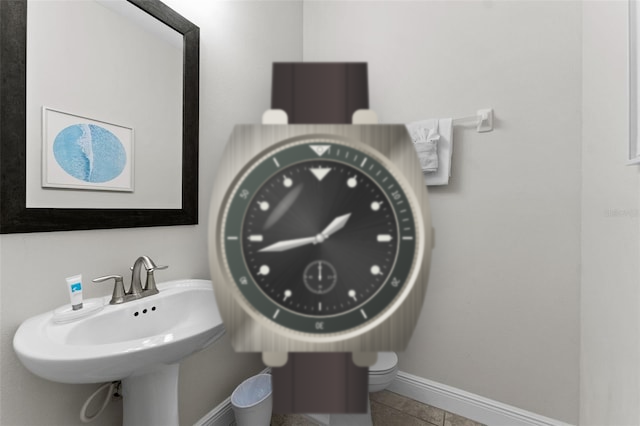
1:43
